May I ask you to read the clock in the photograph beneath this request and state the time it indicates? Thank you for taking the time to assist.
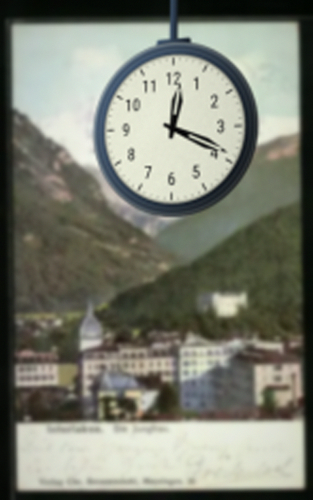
12:19
